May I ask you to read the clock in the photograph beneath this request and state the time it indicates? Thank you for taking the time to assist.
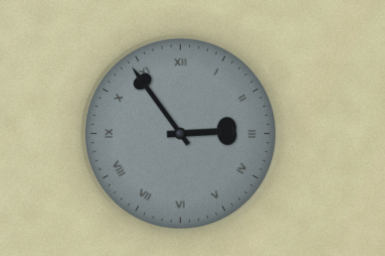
2:54
